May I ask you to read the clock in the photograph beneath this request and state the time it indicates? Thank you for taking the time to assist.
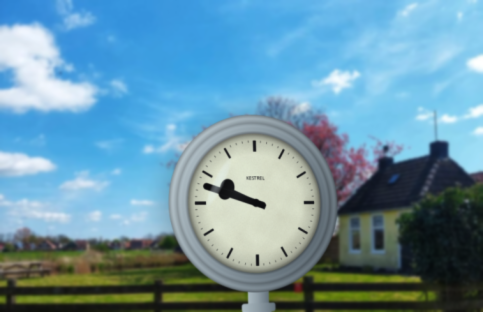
9:48
